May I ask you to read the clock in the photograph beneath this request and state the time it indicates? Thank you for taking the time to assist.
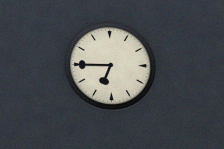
6:45
